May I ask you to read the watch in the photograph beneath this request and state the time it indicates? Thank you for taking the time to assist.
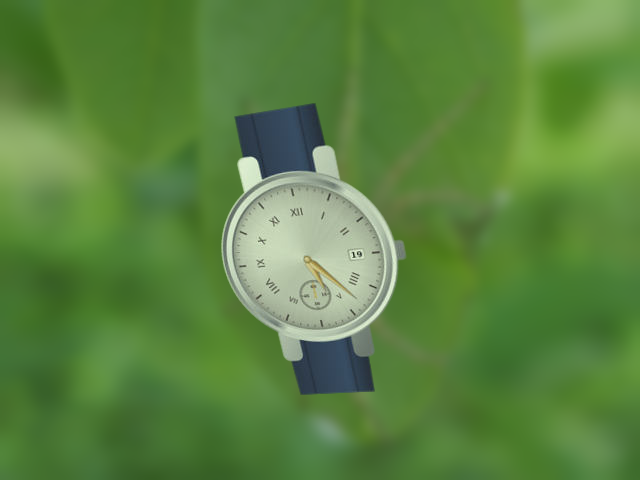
5:23
